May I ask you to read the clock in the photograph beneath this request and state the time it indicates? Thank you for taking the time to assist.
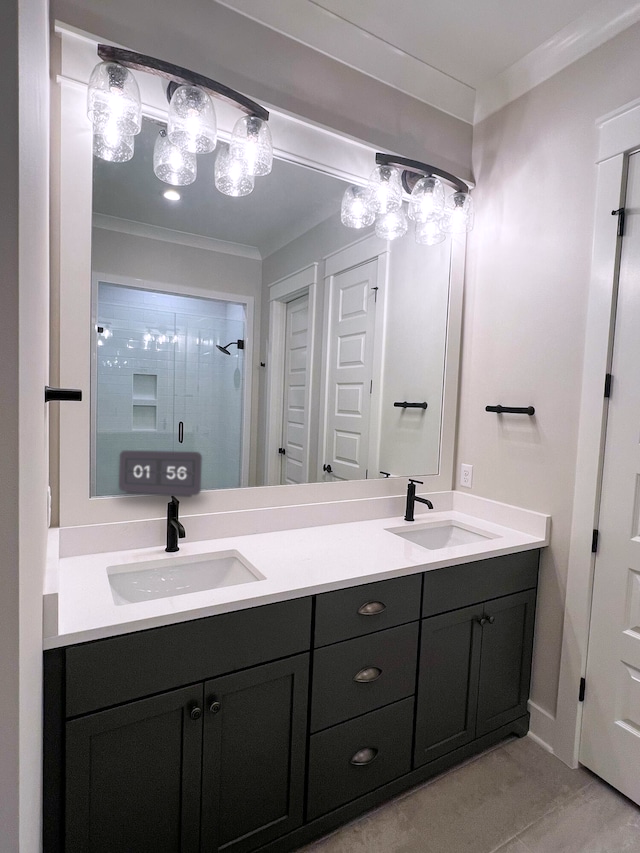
1:56
